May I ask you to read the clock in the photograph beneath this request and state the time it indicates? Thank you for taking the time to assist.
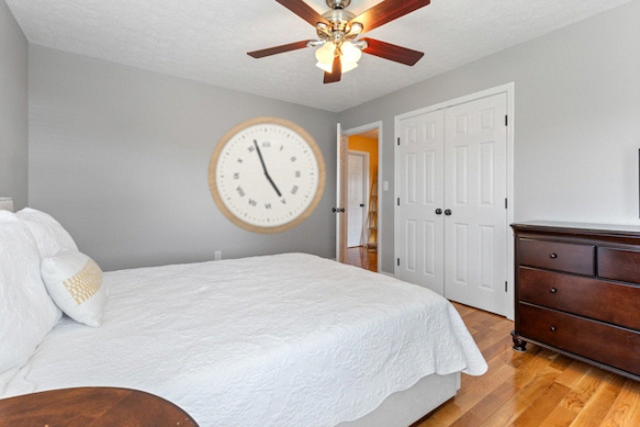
4:57
